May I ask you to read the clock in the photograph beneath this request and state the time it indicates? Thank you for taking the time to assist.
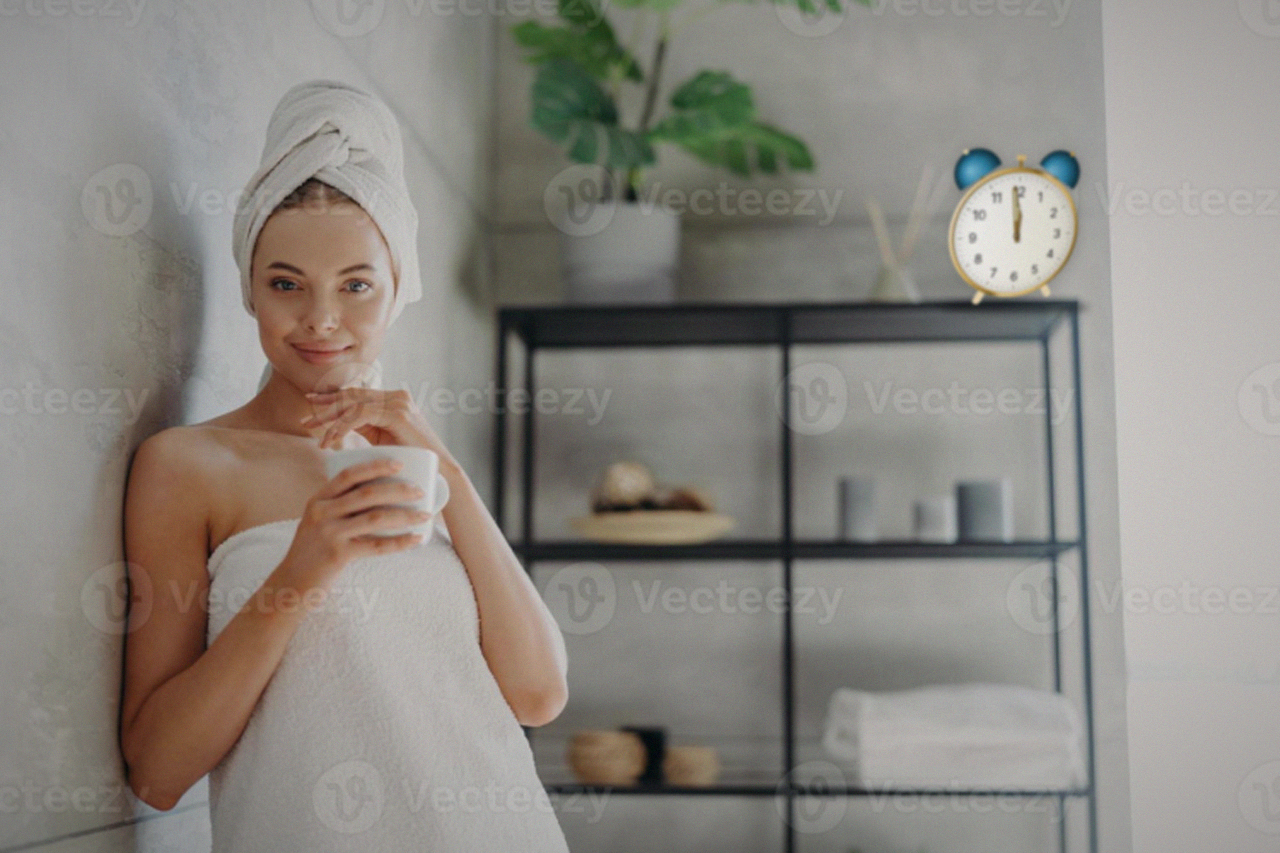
11:59
